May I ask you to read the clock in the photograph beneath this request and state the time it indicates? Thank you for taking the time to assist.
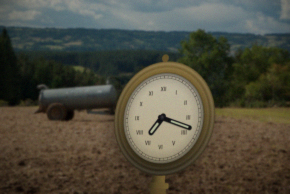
7:18
